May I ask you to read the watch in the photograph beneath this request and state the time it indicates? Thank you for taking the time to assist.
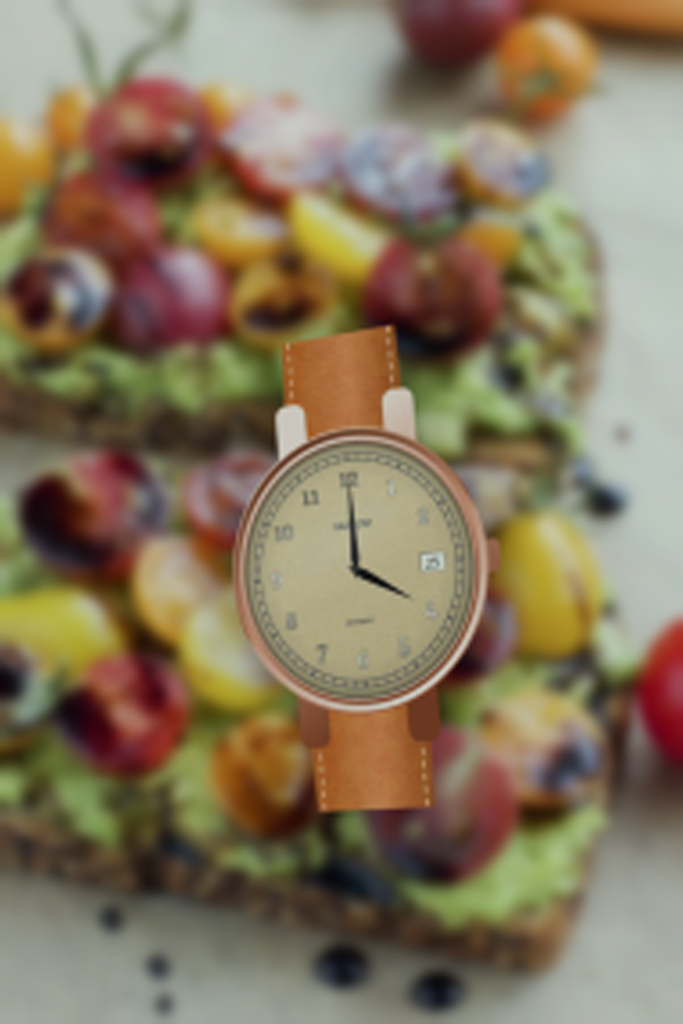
4:00
